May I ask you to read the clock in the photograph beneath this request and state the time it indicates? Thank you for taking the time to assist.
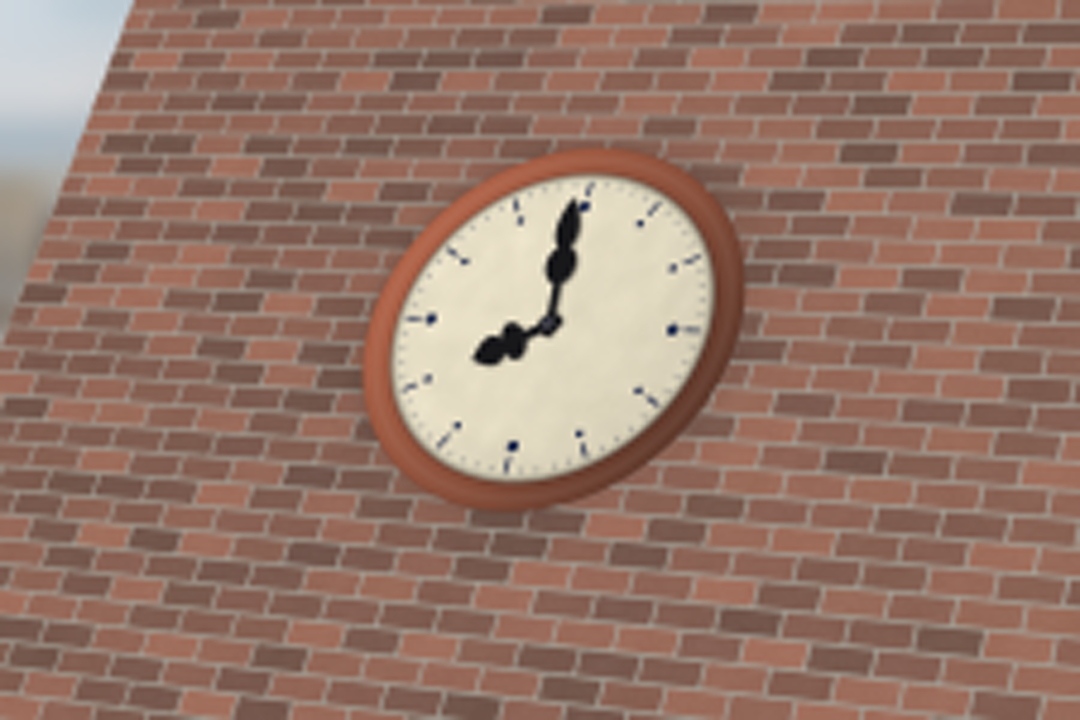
7:59
